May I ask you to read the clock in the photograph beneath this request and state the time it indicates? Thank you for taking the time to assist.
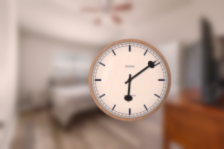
6:09
